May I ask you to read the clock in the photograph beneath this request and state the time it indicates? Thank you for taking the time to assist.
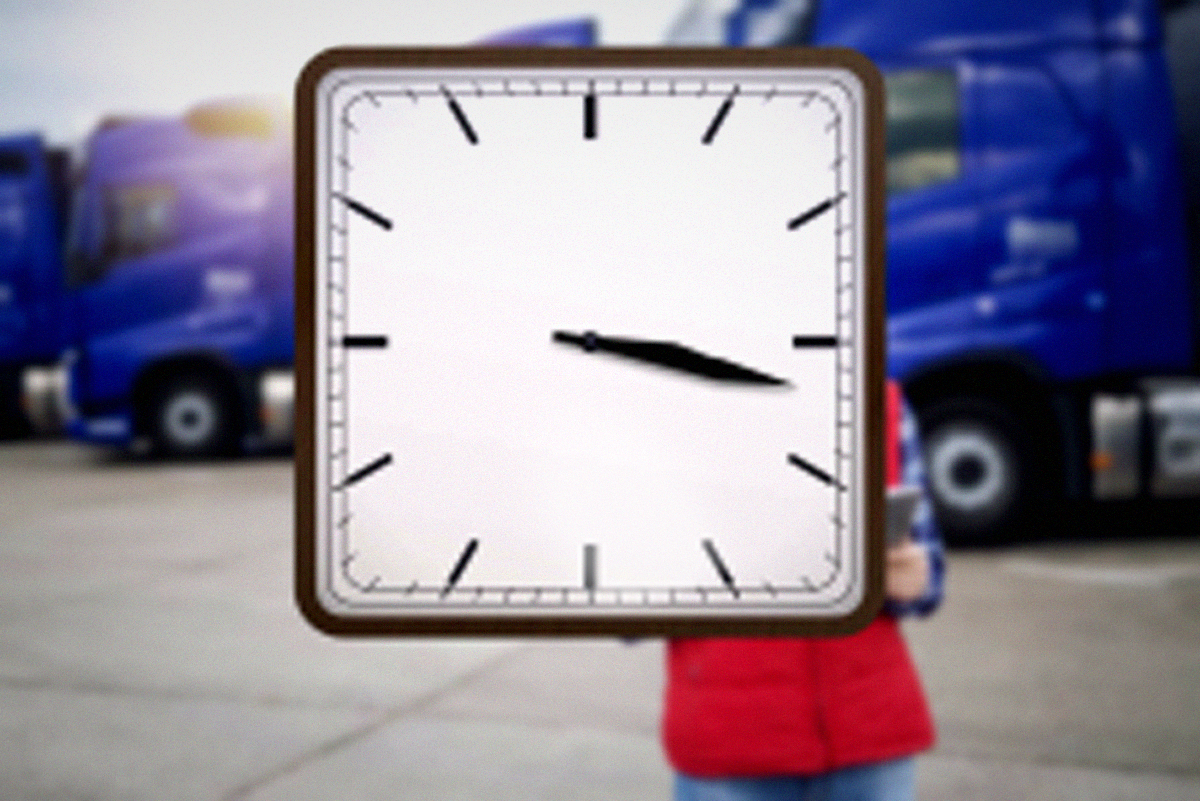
3:17
